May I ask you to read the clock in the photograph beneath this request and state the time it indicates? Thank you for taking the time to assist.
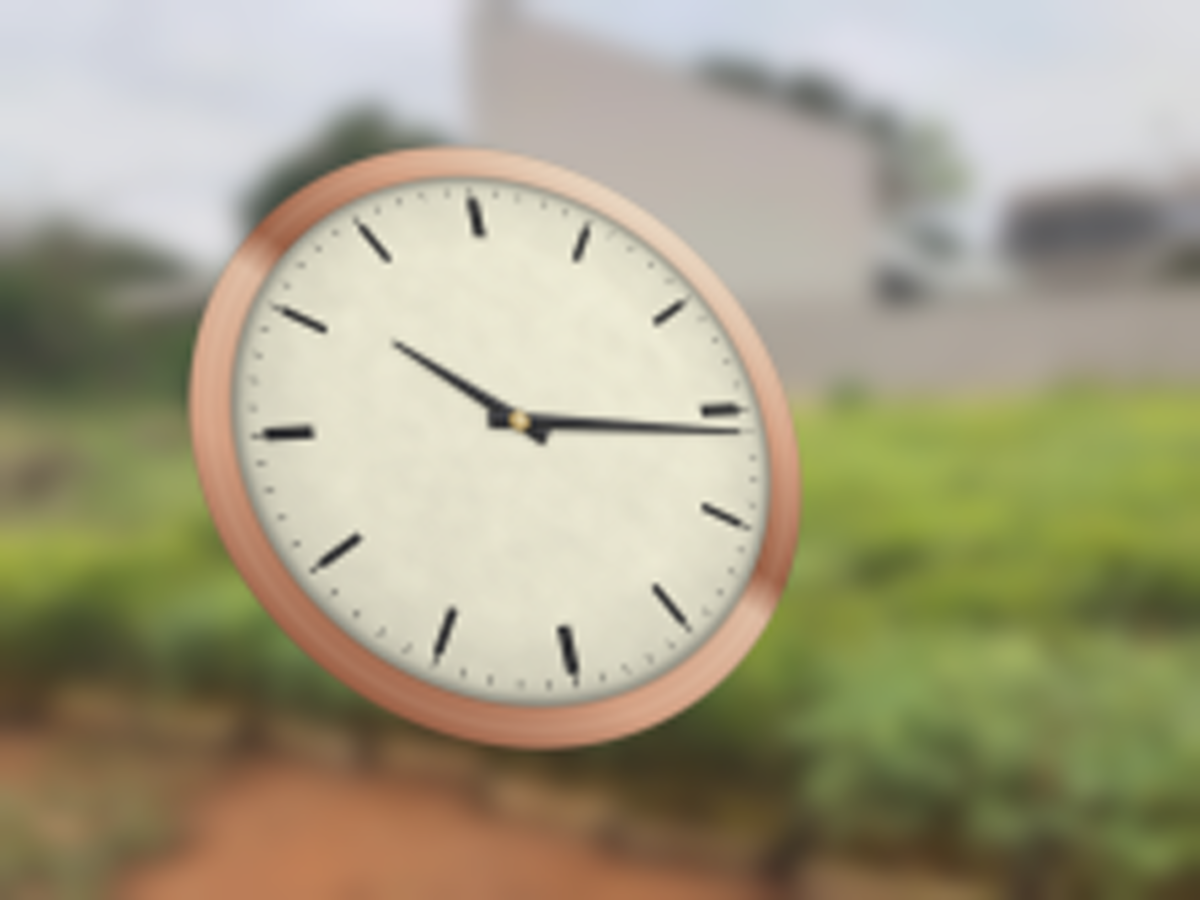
10:16
